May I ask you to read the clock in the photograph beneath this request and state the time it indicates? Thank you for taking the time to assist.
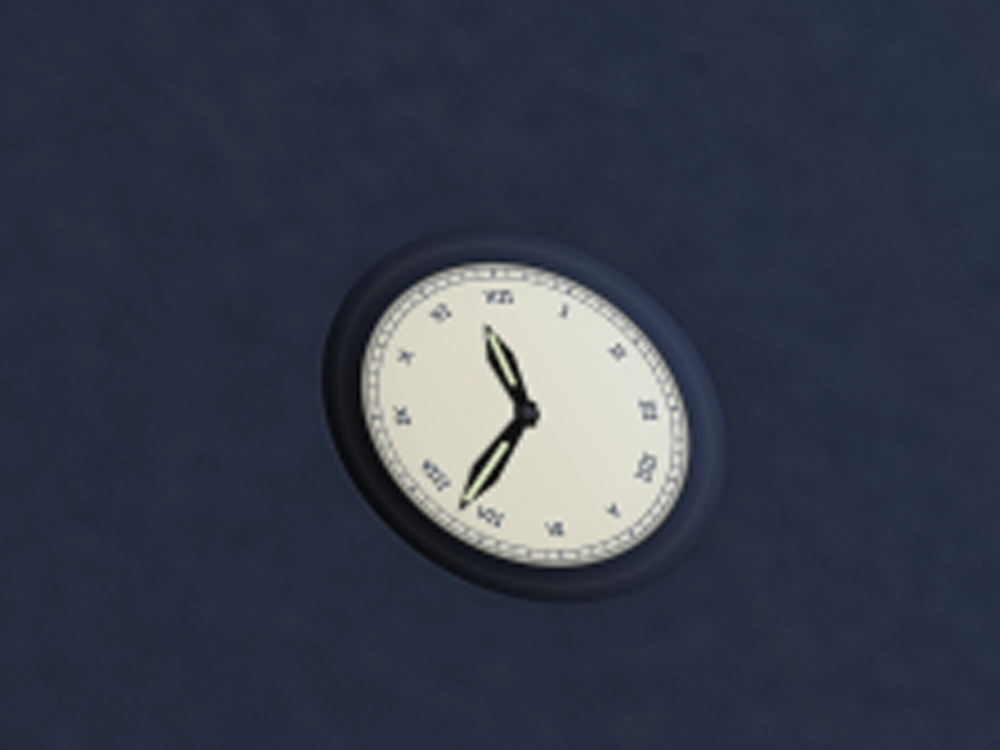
11:37
